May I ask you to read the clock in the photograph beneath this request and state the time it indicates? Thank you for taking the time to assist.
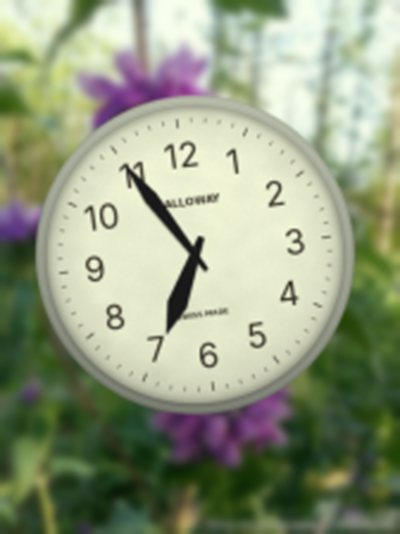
6:55
